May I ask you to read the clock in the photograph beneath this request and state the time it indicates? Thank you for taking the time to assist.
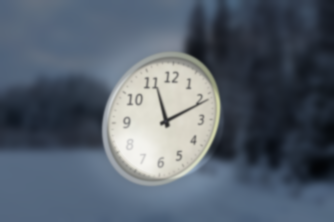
11:11
